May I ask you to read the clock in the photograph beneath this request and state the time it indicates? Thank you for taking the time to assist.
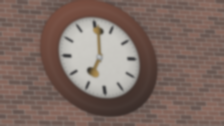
7:01
